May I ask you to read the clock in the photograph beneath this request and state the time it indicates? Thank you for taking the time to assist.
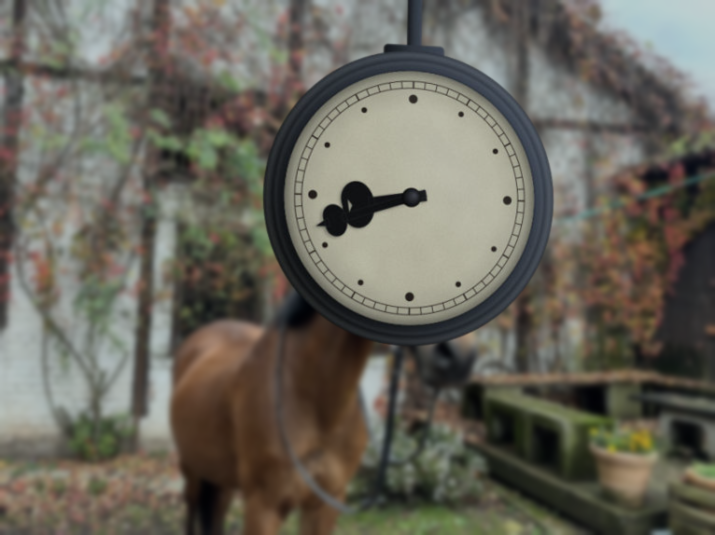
8:42
